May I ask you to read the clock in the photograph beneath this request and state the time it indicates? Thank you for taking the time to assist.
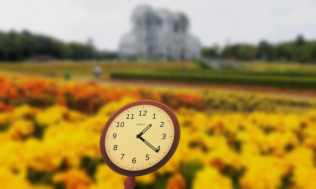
1:21
